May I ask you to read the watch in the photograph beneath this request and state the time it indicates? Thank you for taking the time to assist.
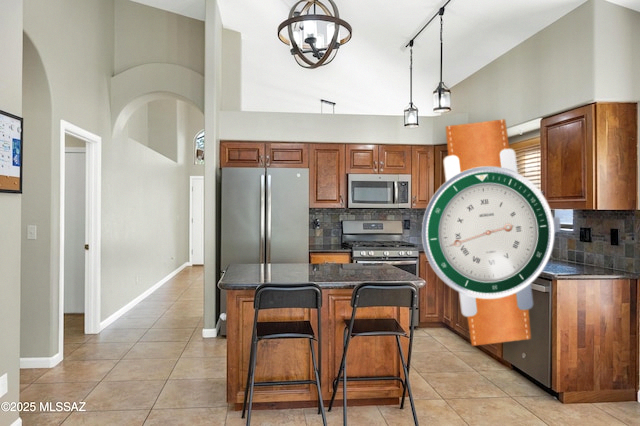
2:43
